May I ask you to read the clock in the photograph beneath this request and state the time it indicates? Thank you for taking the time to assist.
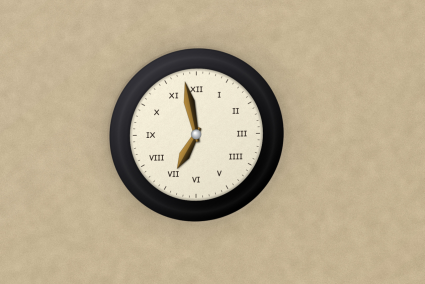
6:58
